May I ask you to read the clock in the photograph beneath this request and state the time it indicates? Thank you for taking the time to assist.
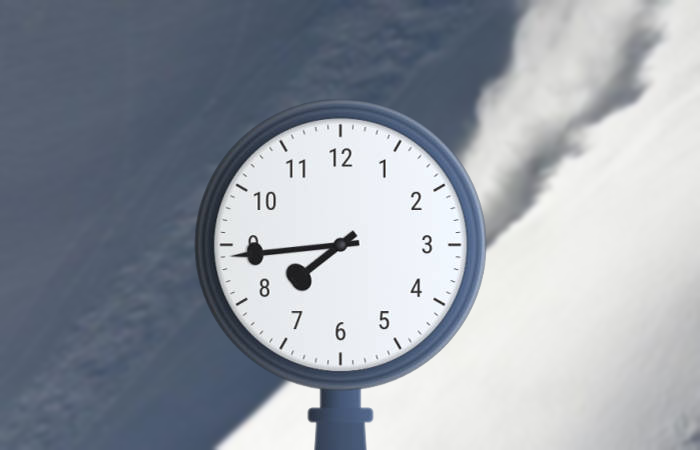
7:44
